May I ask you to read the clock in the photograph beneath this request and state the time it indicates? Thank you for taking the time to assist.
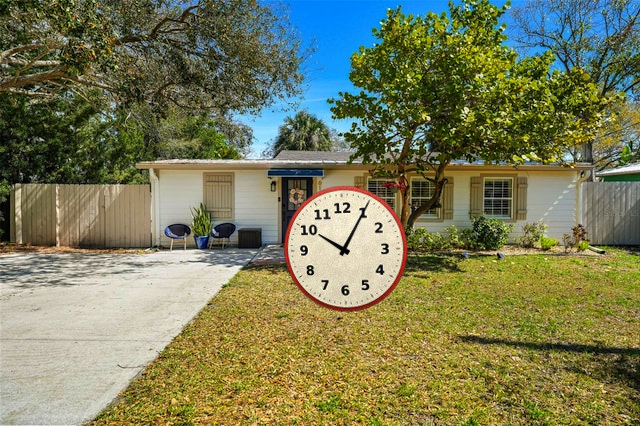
10:05
